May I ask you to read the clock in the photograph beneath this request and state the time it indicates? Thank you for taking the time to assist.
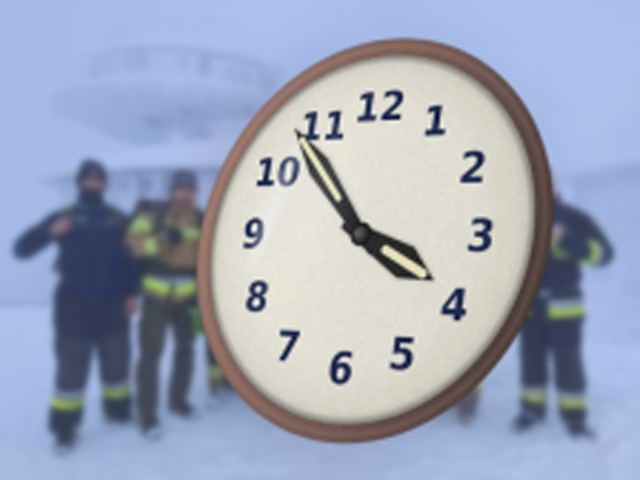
3:53
